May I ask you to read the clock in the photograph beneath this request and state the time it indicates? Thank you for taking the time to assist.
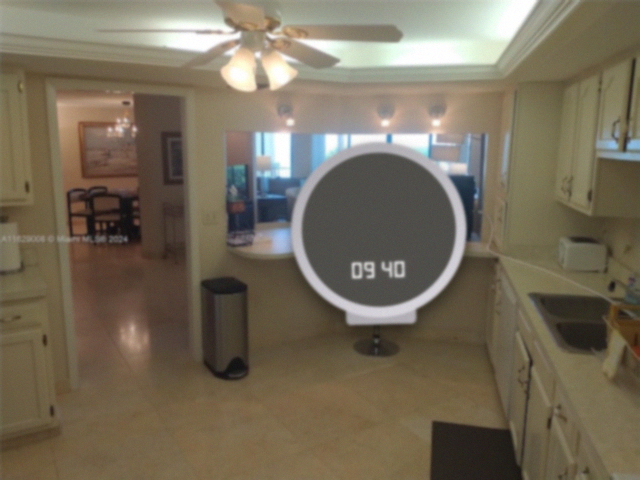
9:40
